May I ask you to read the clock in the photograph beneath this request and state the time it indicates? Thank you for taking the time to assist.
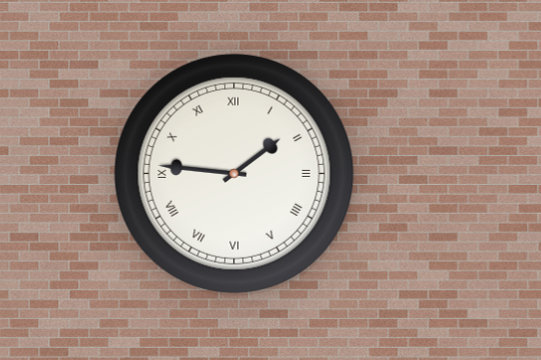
1:46
